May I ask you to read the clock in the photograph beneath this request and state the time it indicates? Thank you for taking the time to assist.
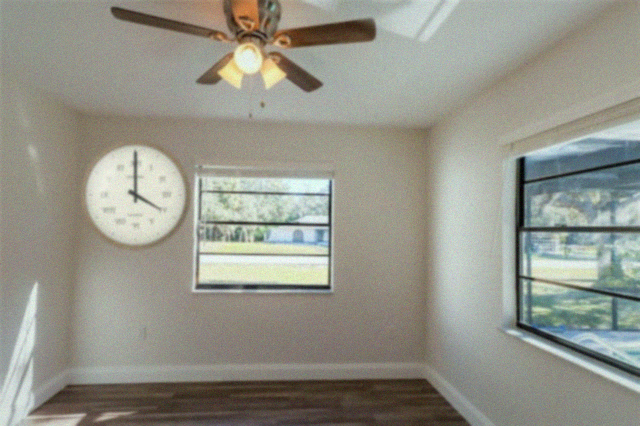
4:00
